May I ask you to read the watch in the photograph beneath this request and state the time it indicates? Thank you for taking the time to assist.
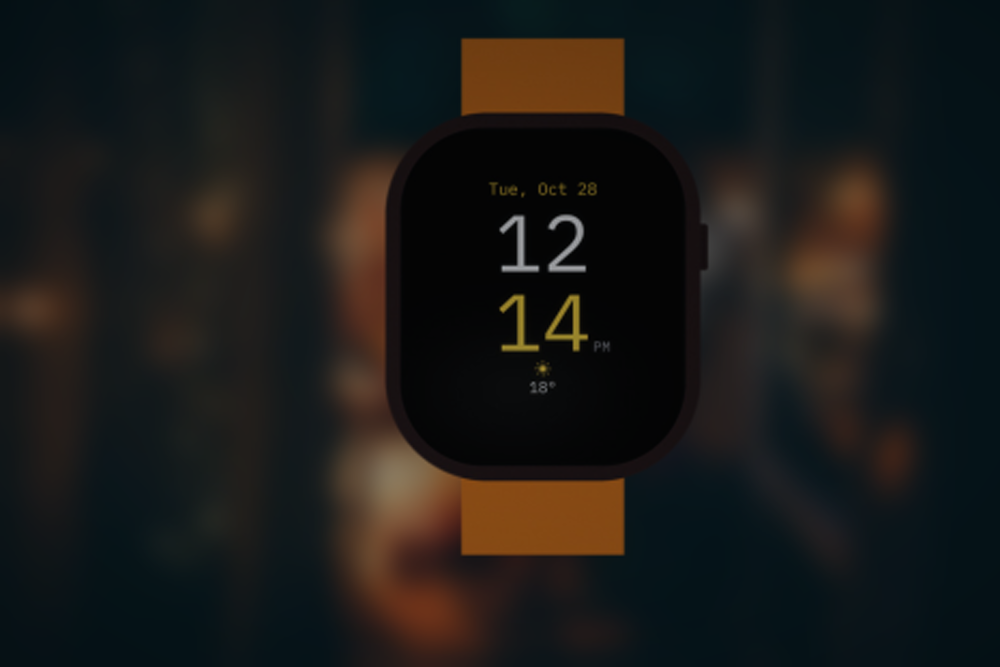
12:14
